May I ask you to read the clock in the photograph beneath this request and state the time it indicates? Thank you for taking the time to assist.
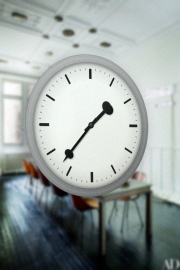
1:37
